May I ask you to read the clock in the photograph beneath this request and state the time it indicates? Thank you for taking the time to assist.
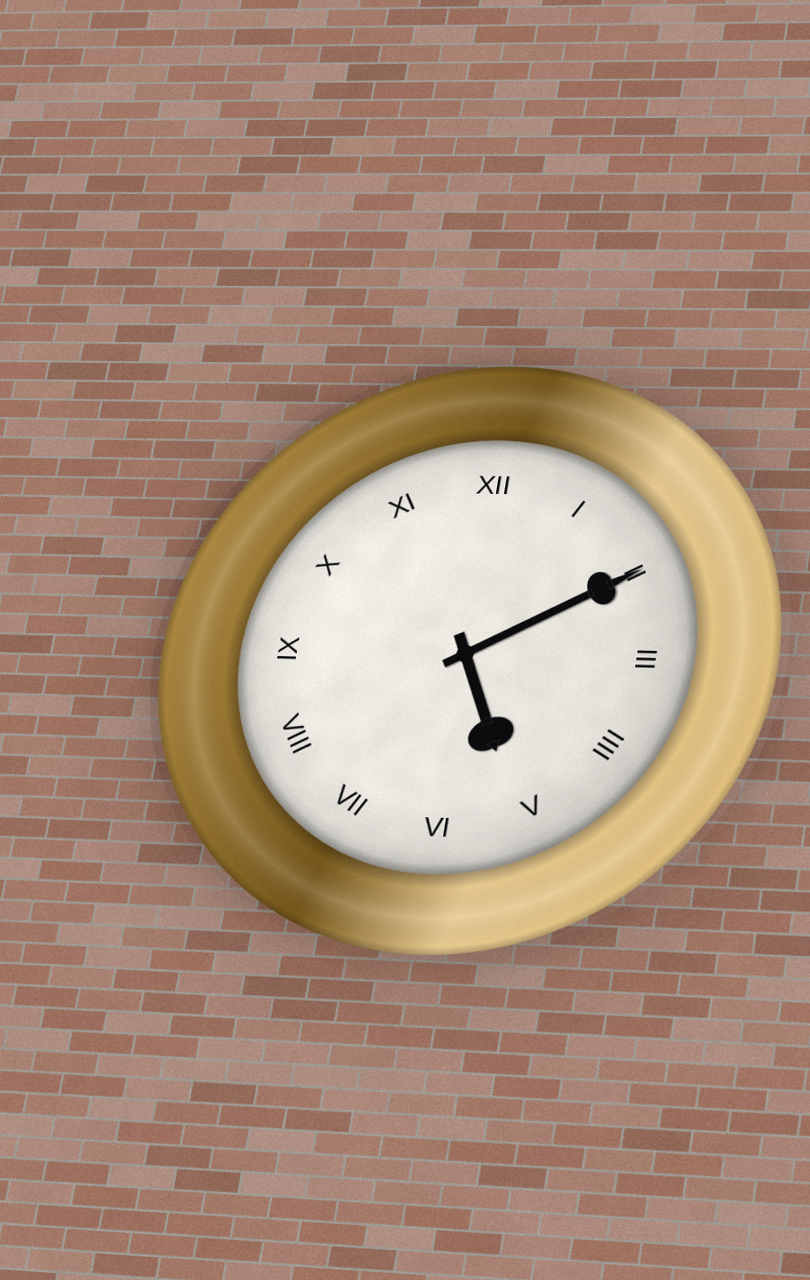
5:10
